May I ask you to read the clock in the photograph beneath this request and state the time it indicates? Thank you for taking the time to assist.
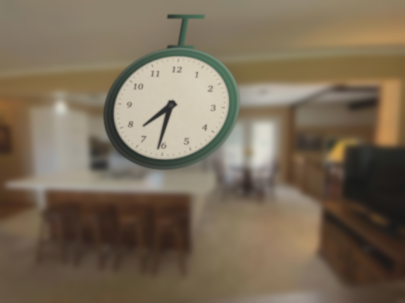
7:31
